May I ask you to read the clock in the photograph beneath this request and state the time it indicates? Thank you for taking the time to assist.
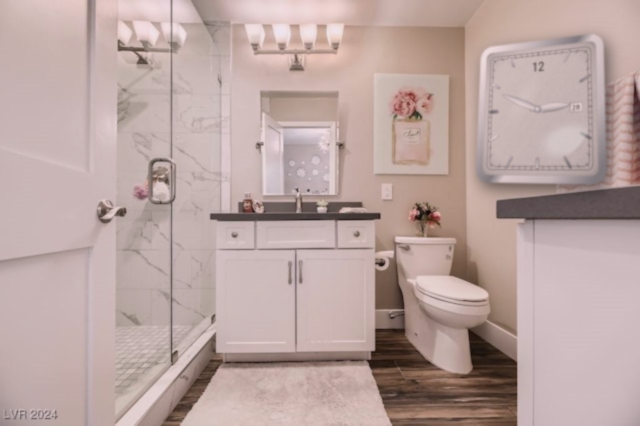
2:49
